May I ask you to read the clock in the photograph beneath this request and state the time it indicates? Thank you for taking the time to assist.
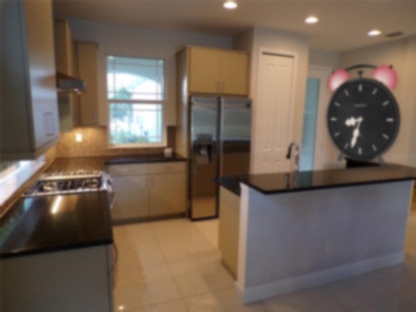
8:33
